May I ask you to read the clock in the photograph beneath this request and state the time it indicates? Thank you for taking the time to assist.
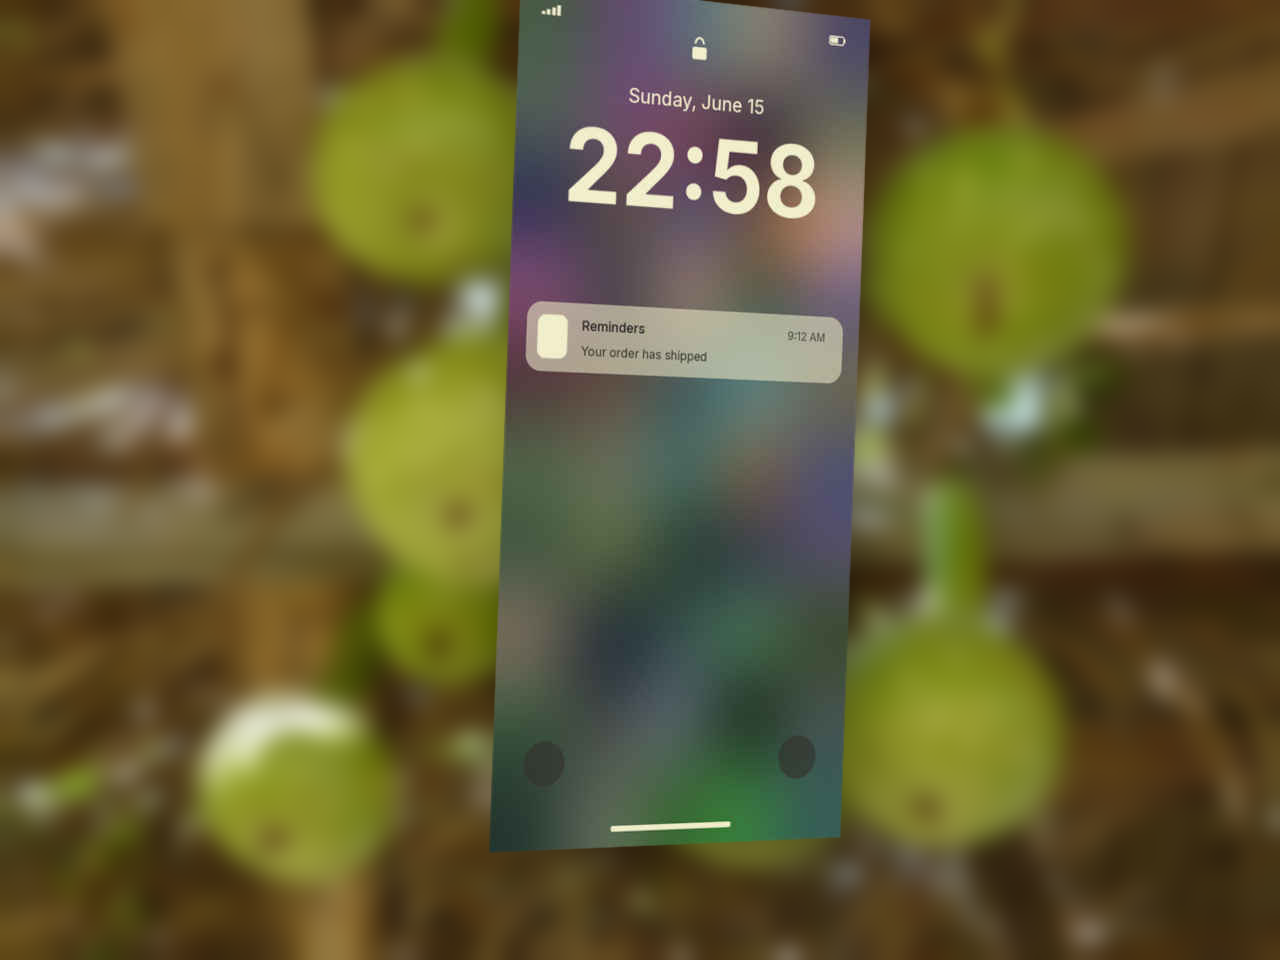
22:58
